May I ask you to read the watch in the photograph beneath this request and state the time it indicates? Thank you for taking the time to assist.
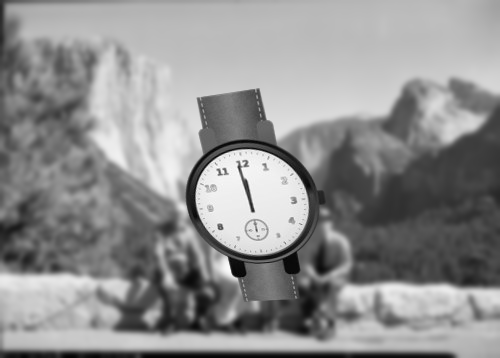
11:59
